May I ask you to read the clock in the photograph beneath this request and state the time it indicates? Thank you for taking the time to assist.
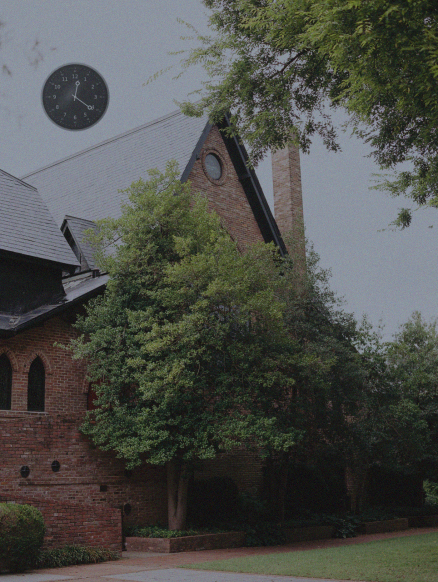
12:21
